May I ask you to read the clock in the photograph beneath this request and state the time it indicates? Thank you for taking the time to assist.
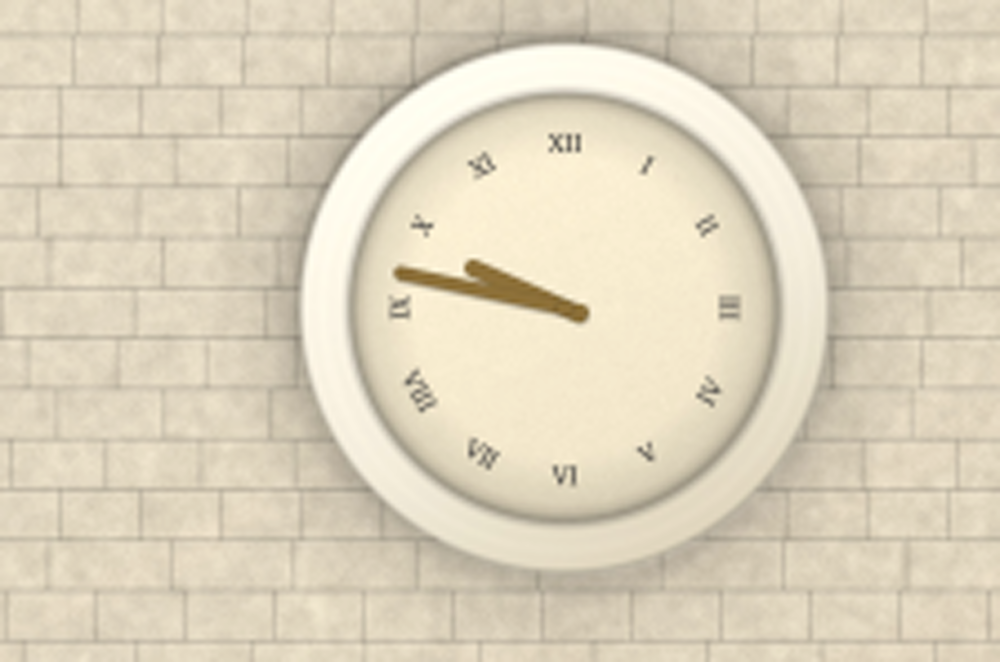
9:47
